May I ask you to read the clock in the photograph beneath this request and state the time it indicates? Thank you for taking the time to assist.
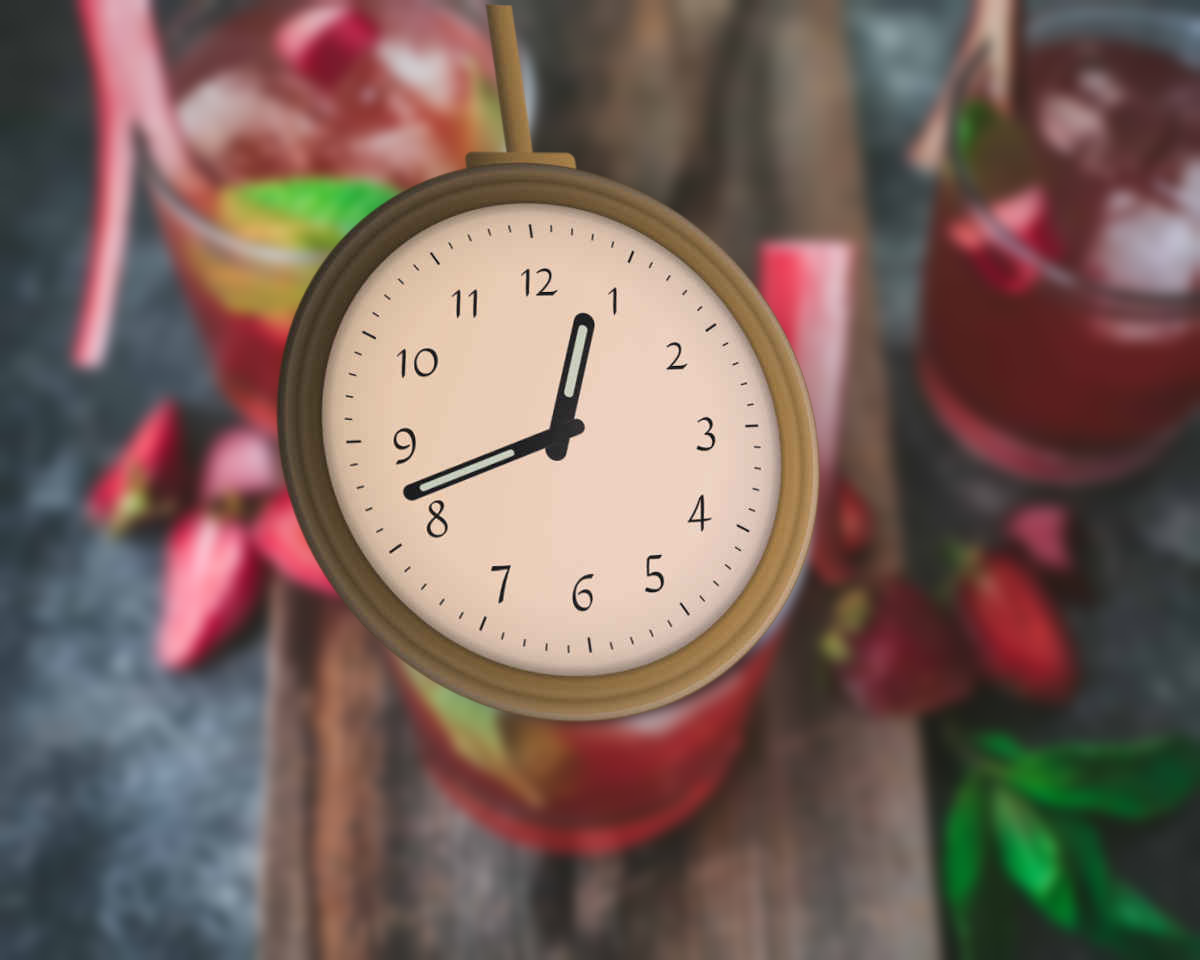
12:42
